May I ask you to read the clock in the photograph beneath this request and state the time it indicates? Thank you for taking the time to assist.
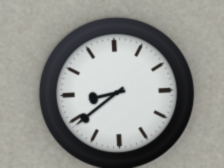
8:39
